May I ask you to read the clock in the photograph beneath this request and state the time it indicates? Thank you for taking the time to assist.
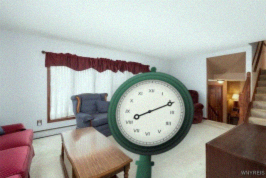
8:11
